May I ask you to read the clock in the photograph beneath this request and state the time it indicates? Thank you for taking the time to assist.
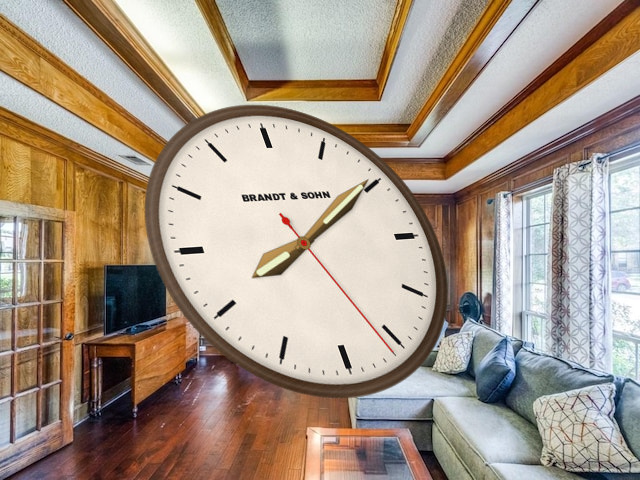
8:09:26
